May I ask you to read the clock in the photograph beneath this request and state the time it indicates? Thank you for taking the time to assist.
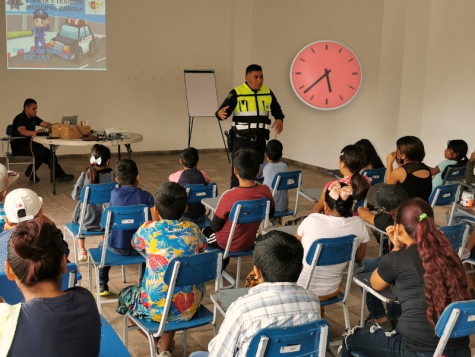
5:38
